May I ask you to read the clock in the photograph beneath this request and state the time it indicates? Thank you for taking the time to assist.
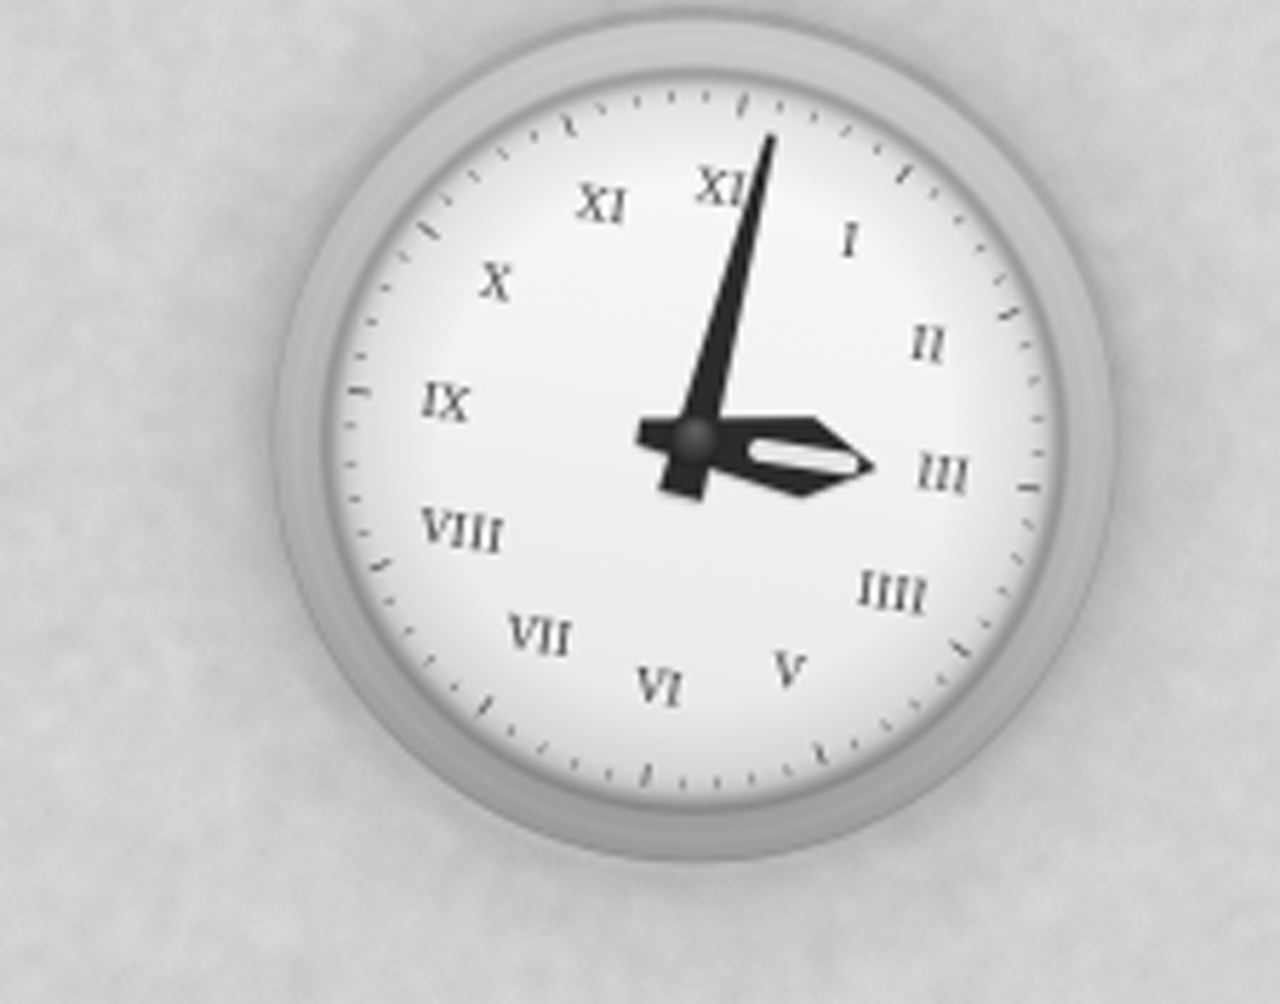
3:01
